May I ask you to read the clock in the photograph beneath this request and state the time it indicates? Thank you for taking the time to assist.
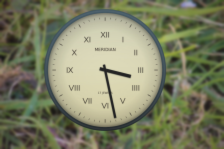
3:28
